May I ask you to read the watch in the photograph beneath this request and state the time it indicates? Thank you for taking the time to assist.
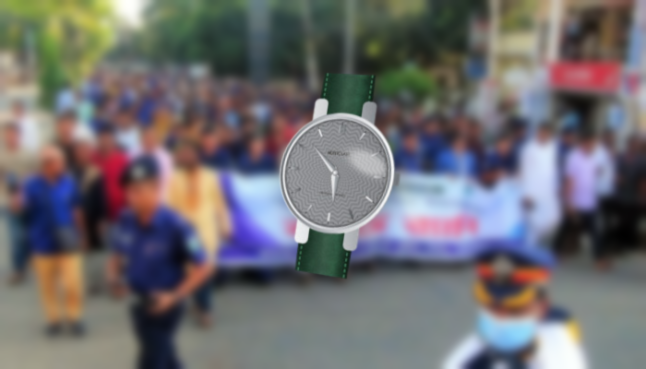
5:52
